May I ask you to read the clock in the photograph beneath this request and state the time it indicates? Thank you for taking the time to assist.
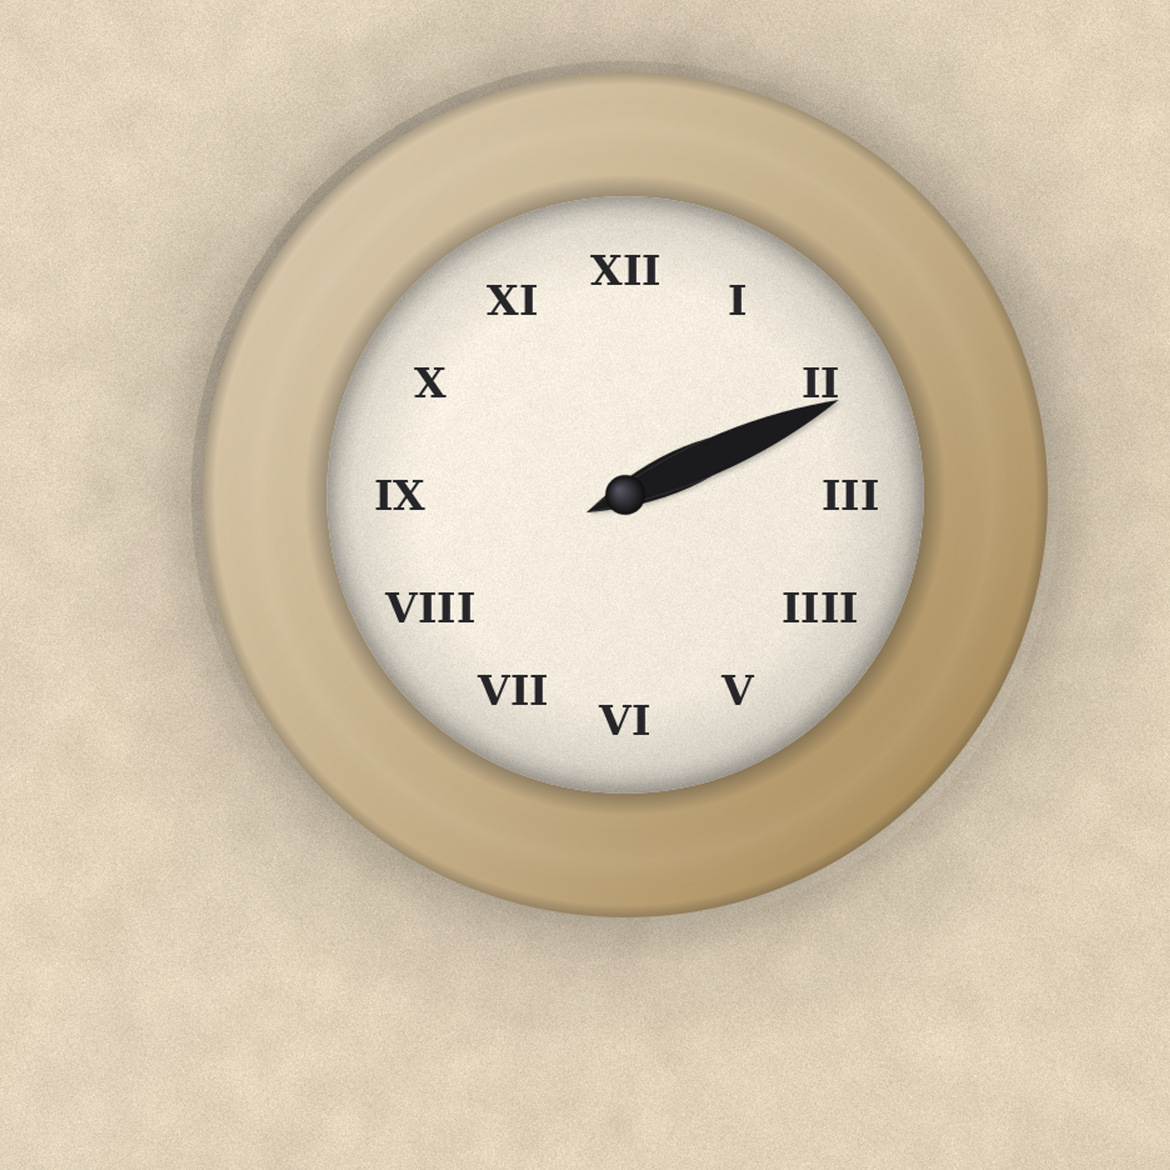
2:11
